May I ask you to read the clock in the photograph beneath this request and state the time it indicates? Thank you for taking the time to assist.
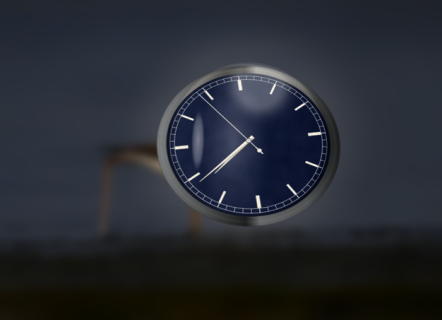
7:38:54
